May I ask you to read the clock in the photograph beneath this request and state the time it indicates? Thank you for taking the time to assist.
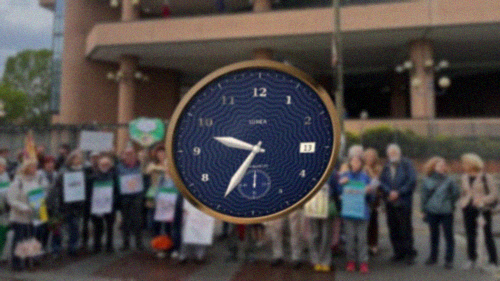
9:35
